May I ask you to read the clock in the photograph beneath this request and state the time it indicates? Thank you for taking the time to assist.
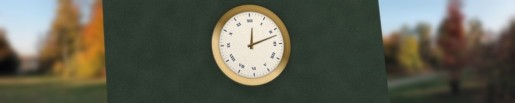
12:12
